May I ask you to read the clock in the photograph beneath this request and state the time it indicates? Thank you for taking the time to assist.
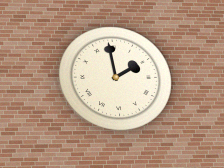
1:59
